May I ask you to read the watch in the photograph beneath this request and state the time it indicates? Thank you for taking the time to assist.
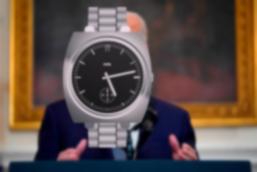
5:13
